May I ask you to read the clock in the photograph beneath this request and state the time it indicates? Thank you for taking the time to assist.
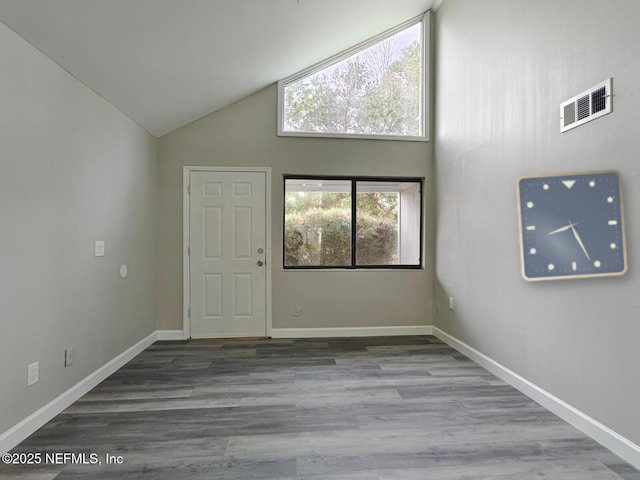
8:26
